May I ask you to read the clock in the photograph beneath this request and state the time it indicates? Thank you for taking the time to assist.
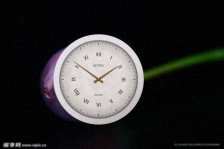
1:51
